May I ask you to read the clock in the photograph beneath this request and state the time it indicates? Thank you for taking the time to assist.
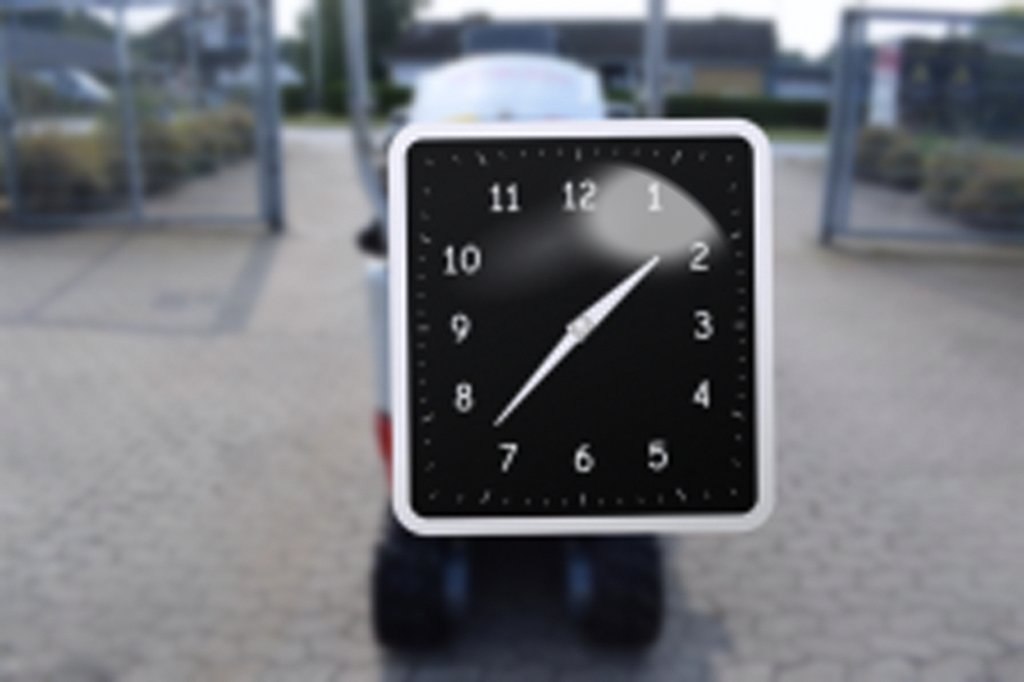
1:37
